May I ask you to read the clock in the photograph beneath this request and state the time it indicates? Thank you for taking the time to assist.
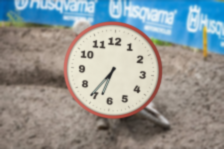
6:36
